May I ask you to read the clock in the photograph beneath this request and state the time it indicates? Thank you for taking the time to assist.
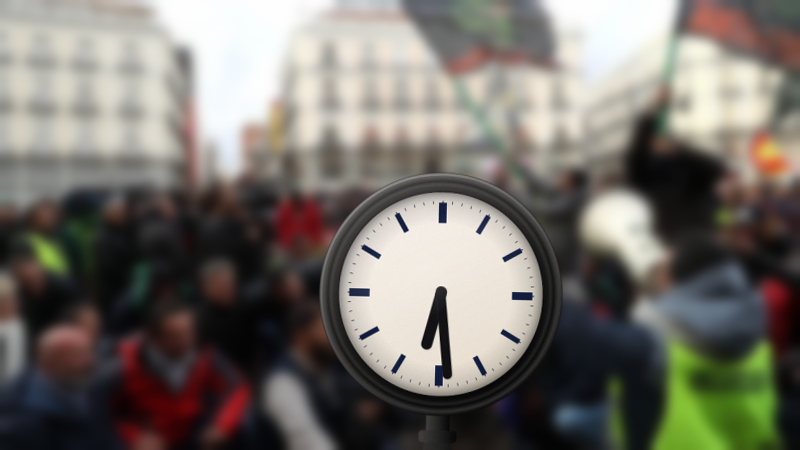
6:29
